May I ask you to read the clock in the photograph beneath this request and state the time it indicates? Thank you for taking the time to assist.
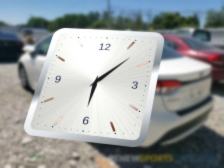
6:07
